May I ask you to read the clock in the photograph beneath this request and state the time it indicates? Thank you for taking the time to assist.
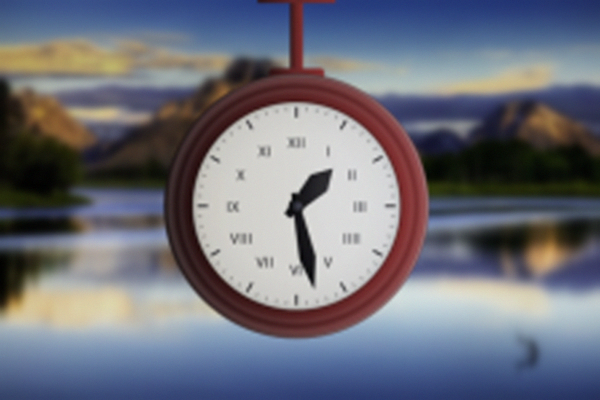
1:28
